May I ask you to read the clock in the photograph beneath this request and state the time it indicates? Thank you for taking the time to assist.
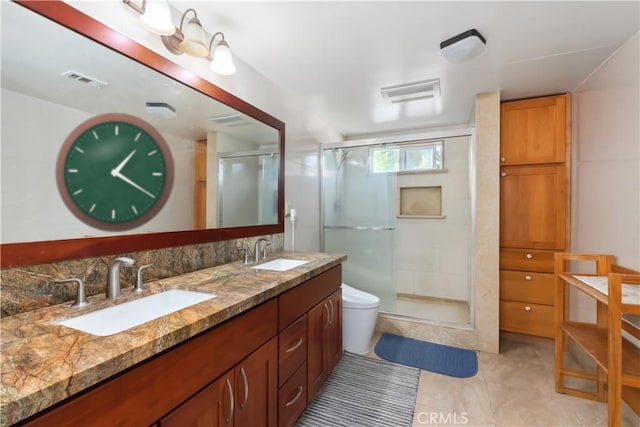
1:20
